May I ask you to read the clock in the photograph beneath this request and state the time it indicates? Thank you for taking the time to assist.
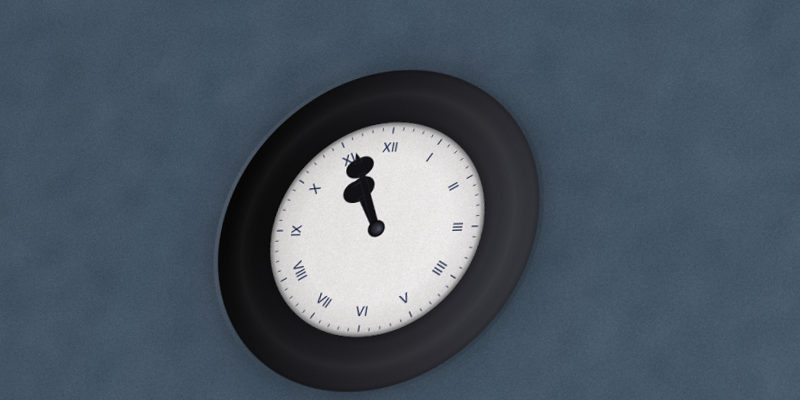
10:56
